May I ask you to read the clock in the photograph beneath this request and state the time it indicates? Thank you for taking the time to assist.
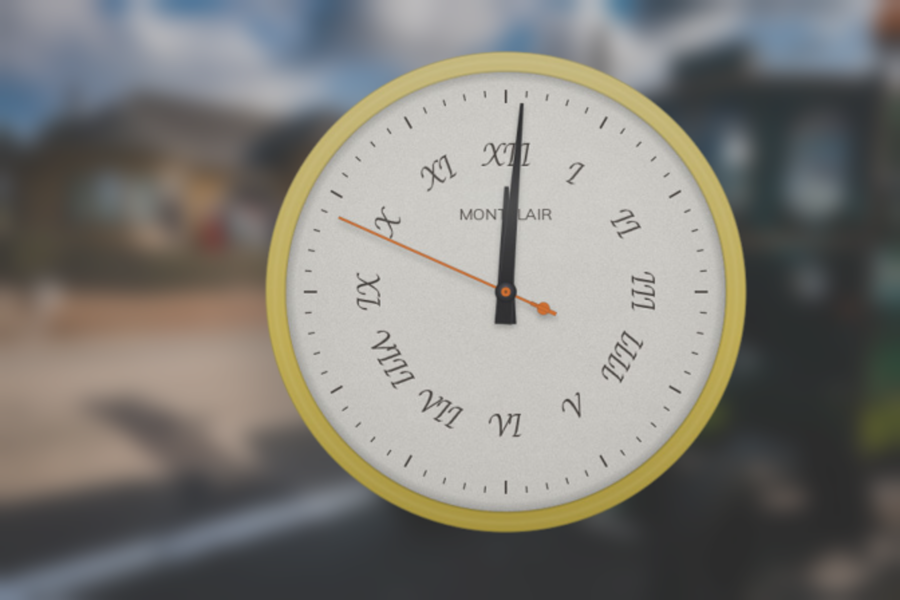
12:00:49
